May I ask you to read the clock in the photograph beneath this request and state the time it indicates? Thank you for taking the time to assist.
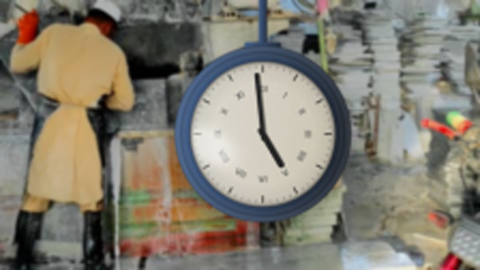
4:59
